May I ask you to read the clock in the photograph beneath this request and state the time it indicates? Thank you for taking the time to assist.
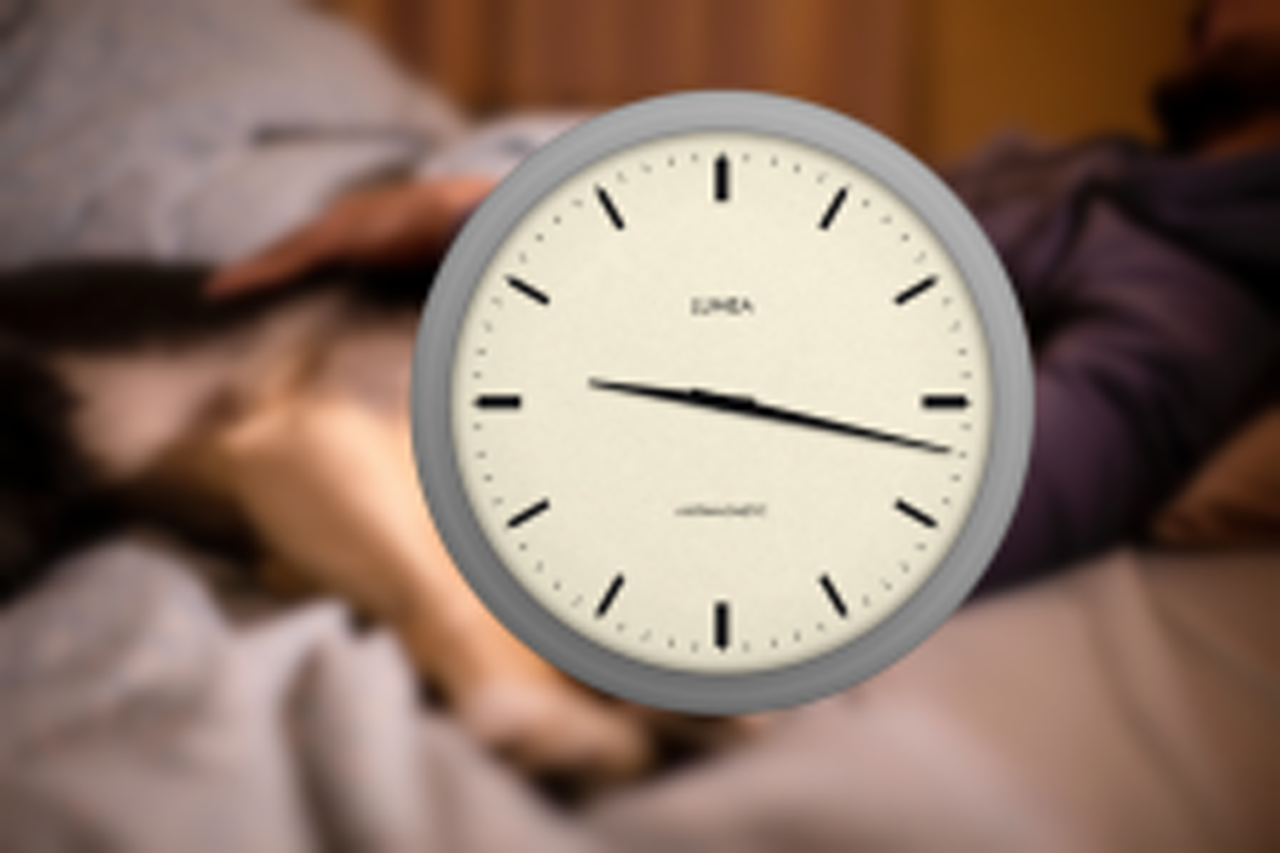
9:17
